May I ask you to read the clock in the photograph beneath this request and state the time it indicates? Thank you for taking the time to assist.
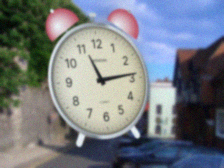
11:14
